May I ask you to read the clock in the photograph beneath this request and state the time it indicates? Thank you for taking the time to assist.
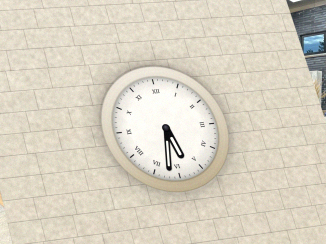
5:32
